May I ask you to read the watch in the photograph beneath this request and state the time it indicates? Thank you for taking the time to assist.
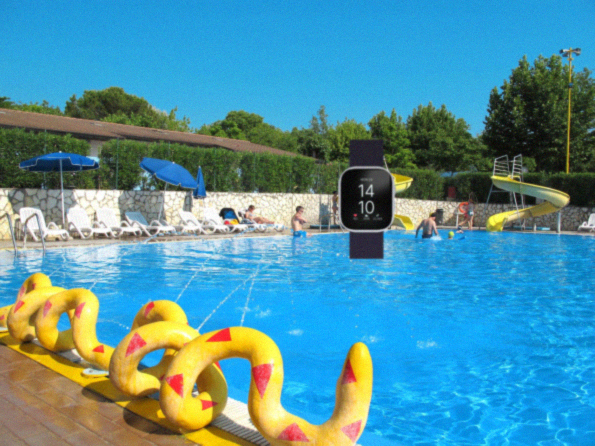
14:10
